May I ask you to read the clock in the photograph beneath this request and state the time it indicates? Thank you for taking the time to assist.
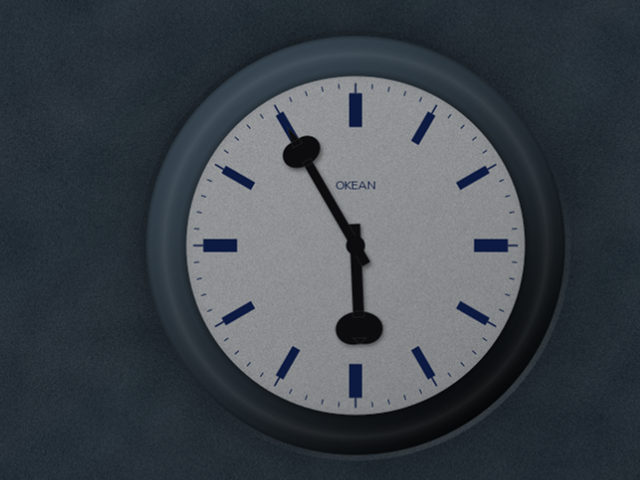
5:55
